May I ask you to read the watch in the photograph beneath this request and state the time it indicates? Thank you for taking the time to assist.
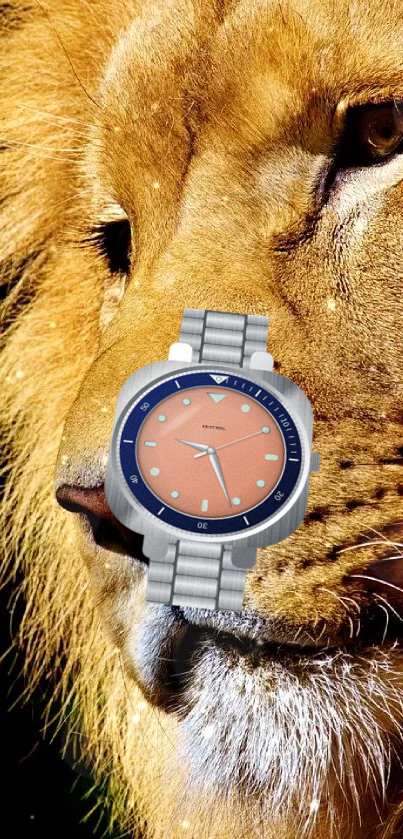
9:26:10
